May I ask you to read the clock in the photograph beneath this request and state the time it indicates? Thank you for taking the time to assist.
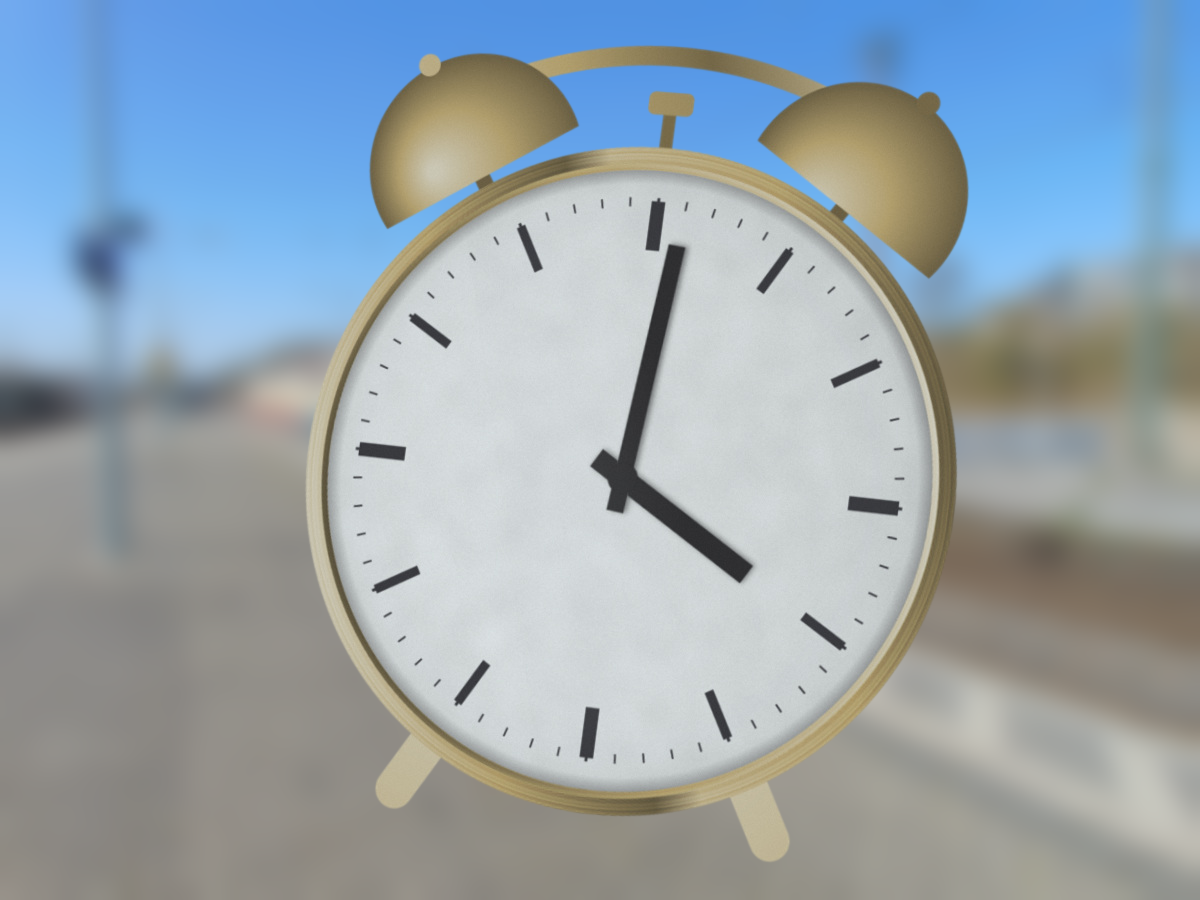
4:01
